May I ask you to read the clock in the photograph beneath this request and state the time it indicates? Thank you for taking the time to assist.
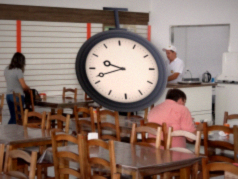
9:42
